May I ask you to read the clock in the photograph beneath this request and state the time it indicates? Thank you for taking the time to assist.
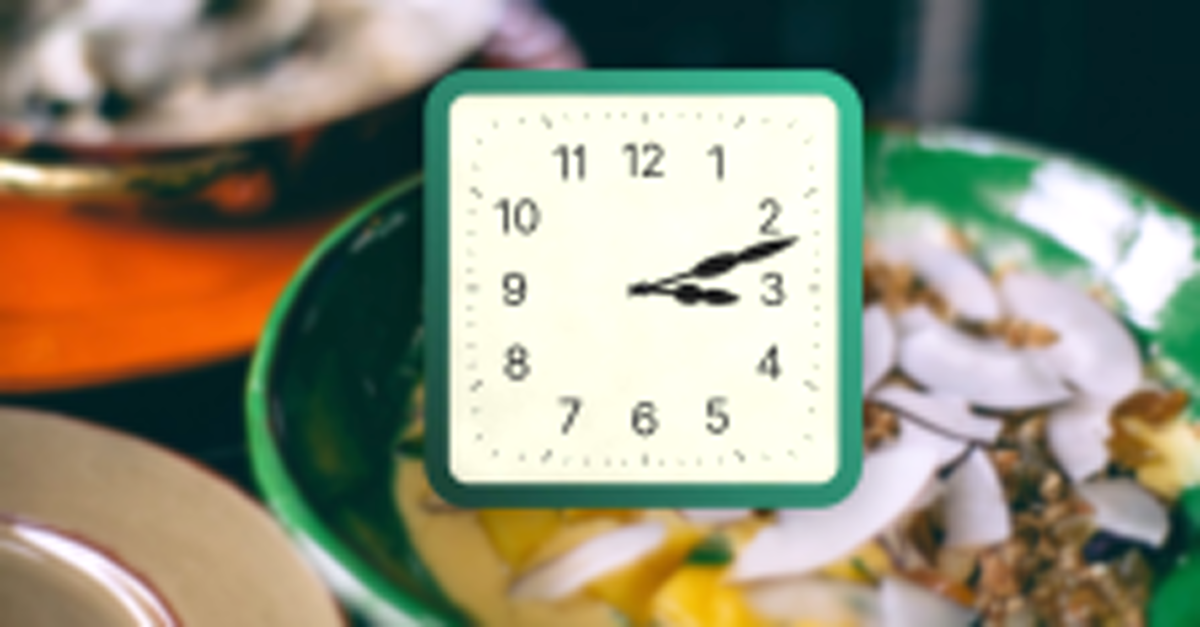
3:12
